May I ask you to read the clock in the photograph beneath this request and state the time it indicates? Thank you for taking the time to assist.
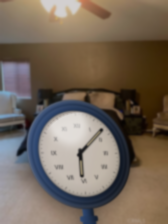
6:08
